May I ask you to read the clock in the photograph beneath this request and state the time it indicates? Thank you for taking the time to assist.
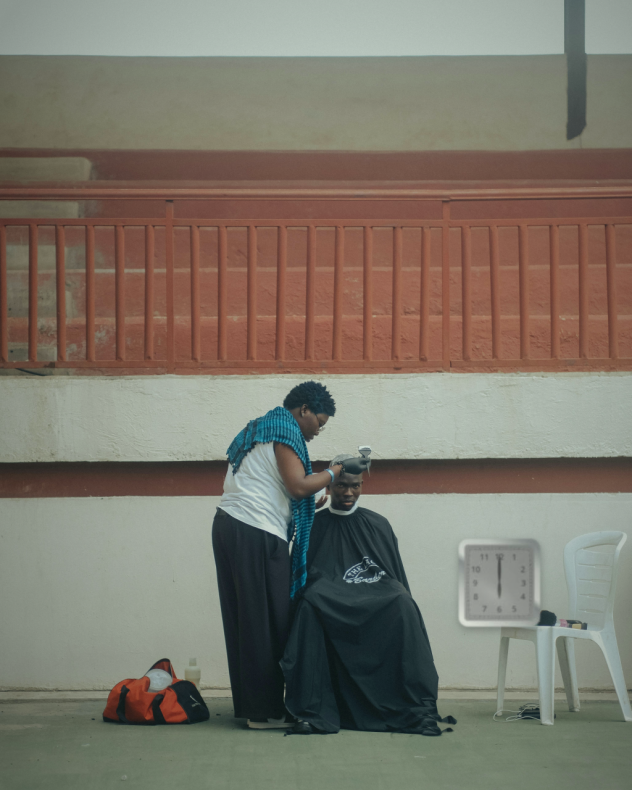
6:00
